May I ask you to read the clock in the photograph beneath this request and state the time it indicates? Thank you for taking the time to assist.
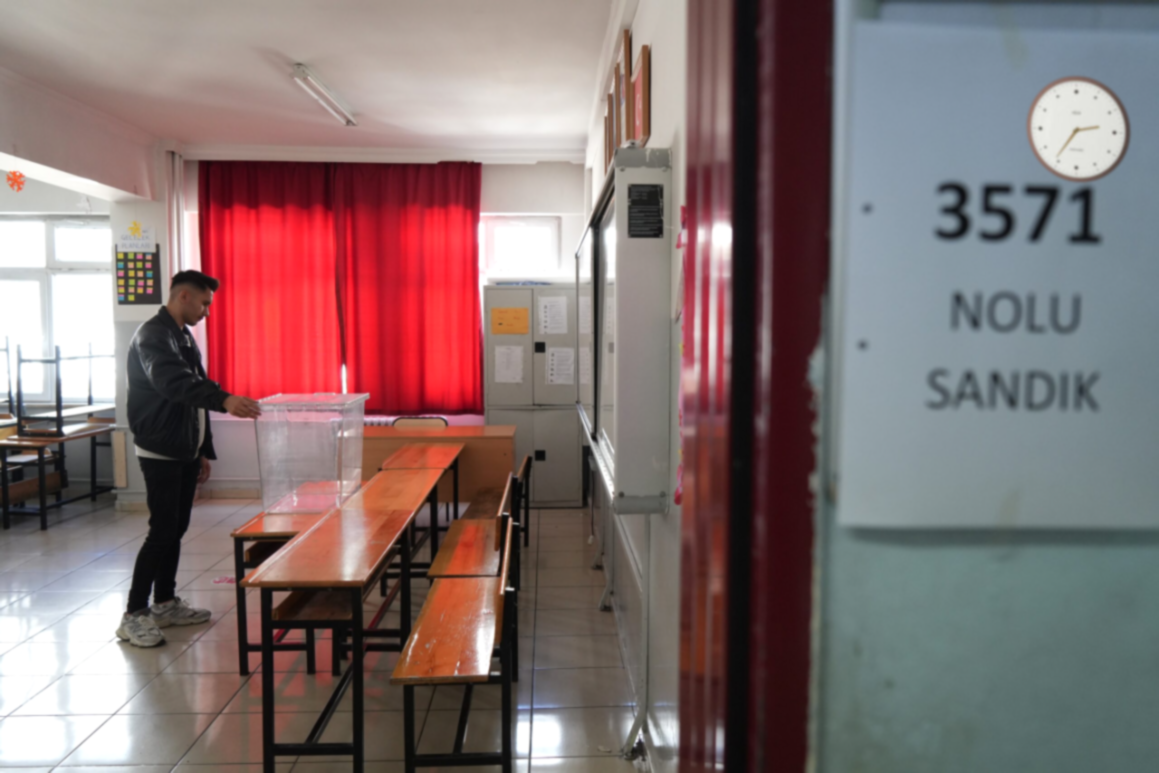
2:36
